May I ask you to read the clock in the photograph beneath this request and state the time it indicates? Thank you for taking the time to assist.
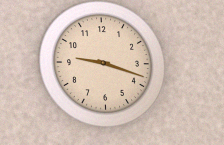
9:18
